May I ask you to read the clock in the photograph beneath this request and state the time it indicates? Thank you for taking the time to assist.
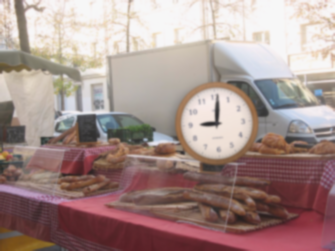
9:01
